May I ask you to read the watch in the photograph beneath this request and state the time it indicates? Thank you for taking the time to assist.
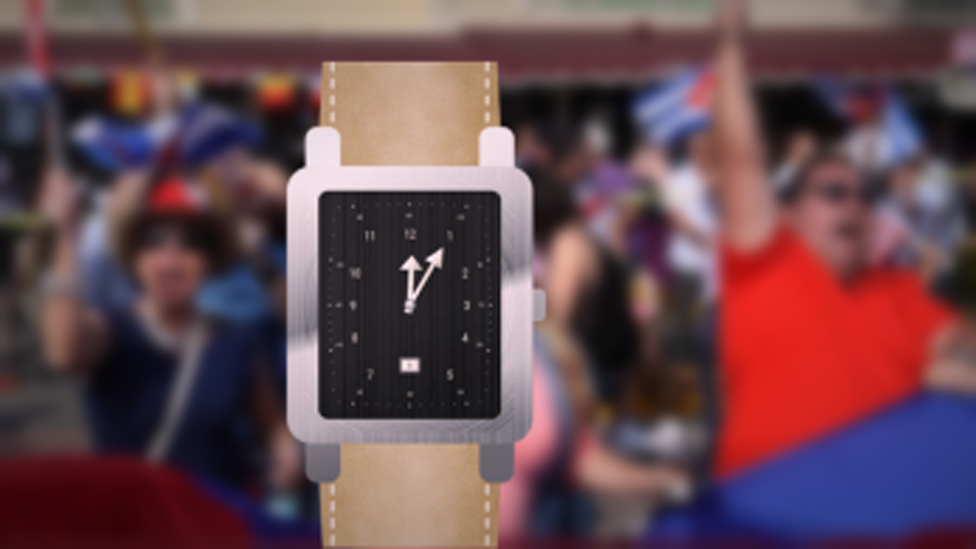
12:05
